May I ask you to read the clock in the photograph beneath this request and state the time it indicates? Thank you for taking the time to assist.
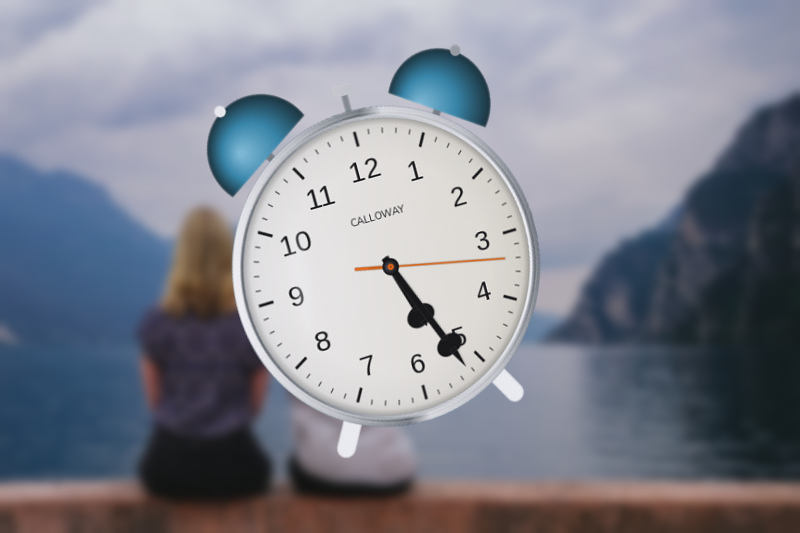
5:26:17
